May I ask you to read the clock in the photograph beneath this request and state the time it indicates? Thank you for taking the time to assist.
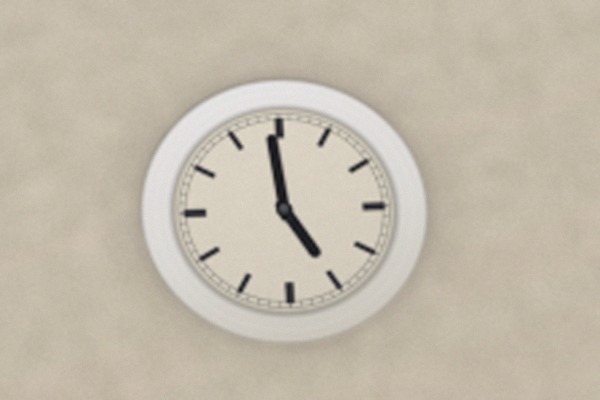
4:59
